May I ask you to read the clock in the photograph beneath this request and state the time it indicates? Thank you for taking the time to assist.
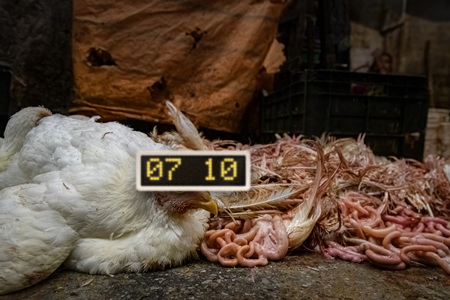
7:10
